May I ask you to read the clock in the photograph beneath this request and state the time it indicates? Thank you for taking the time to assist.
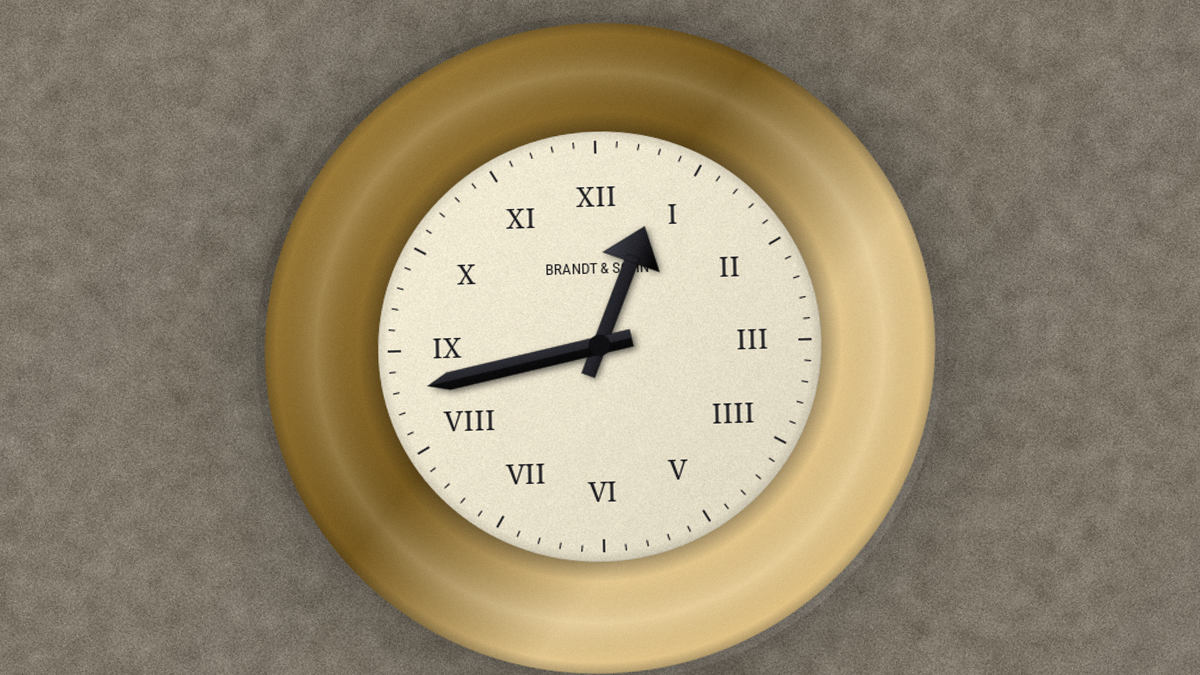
12:43
